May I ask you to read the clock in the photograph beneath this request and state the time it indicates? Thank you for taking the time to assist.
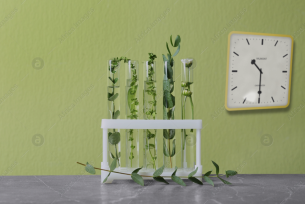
10:30
